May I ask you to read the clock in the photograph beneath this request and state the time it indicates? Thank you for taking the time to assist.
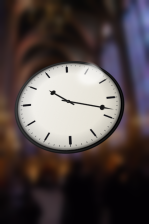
10:18
